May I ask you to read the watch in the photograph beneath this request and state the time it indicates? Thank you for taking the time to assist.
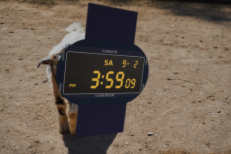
3:59:09
